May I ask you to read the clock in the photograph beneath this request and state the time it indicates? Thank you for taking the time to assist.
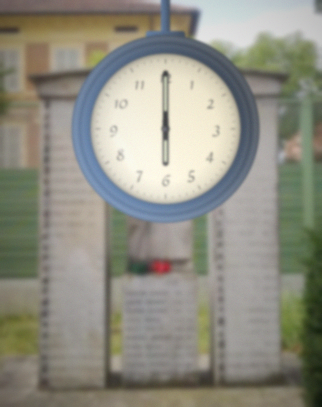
6:00
